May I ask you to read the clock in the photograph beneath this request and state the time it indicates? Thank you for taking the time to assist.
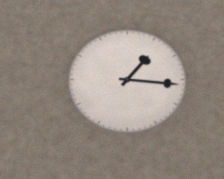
1:16
